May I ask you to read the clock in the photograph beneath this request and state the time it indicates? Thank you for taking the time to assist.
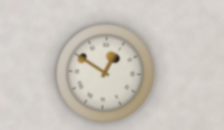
12:50
